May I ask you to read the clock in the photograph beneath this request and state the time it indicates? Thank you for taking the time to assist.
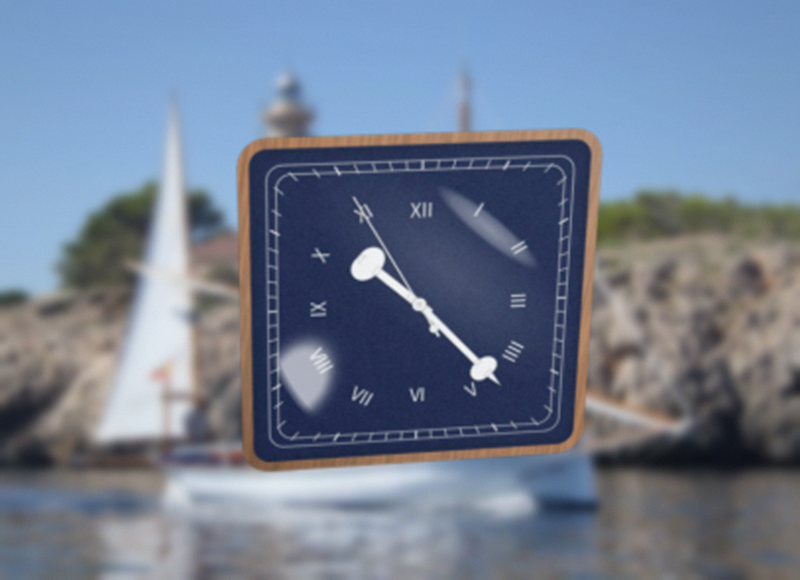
10:22:55
